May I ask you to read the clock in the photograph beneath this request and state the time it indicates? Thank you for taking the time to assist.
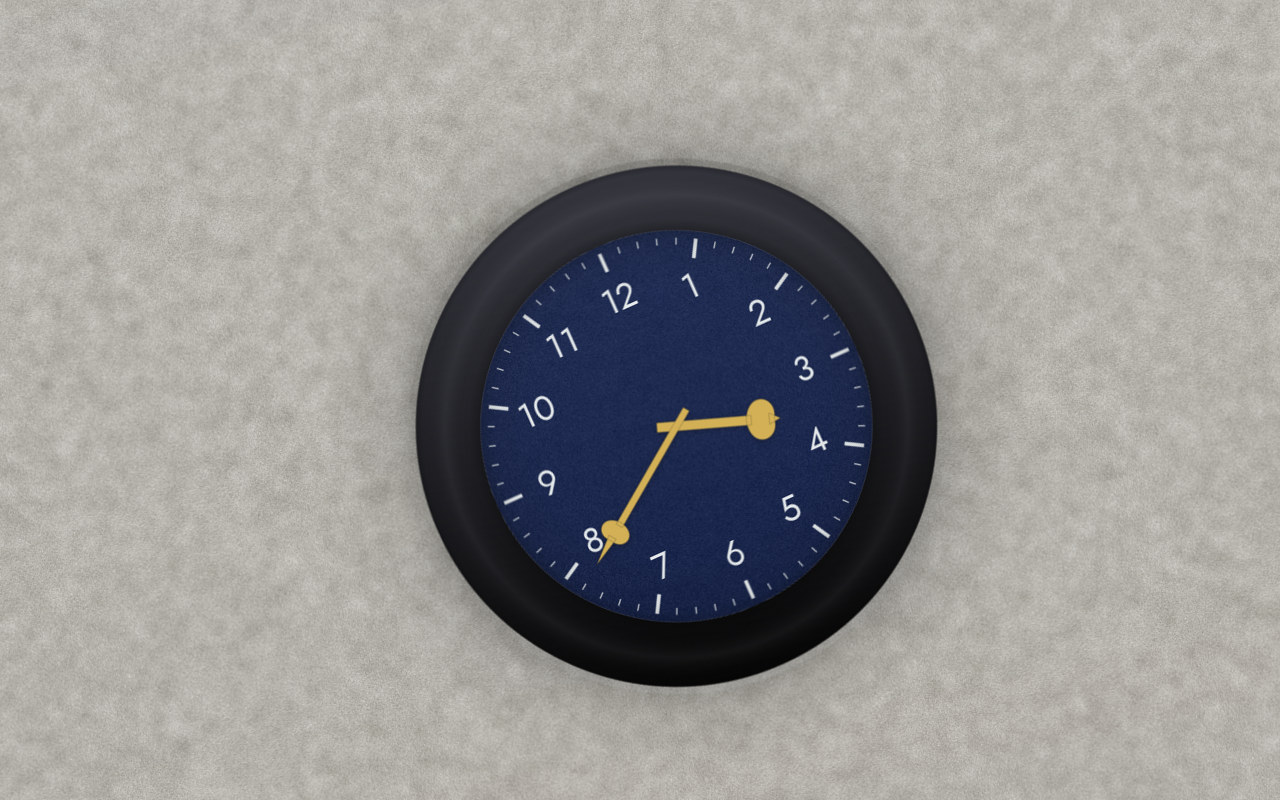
3:39
